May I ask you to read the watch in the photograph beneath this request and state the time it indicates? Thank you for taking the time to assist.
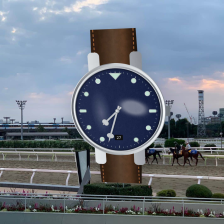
7:33
